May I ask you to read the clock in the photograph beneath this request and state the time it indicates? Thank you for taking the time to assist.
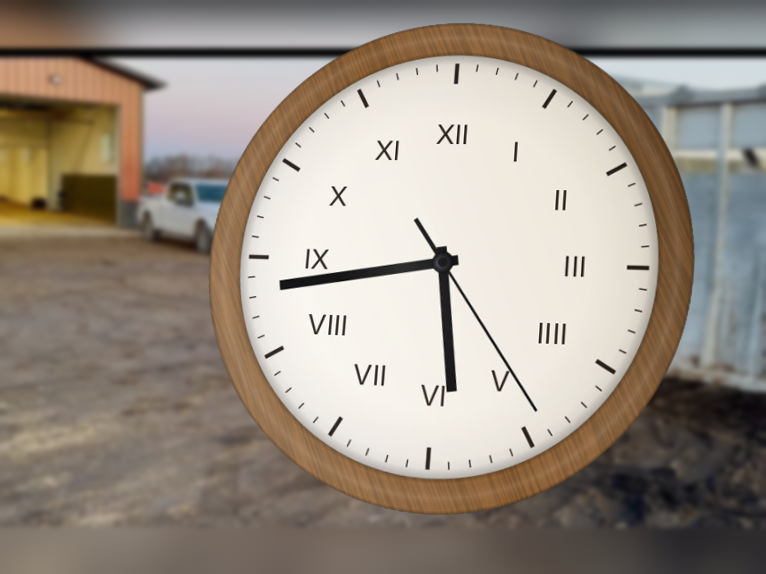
5:43:24
